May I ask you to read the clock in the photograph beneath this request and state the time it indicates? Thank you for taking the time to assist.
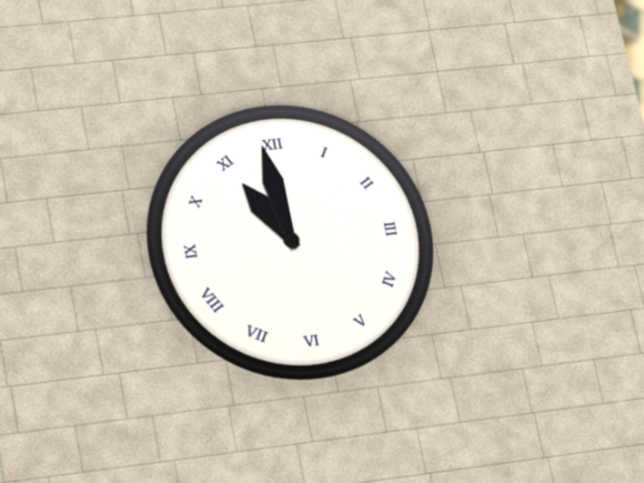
10:59
